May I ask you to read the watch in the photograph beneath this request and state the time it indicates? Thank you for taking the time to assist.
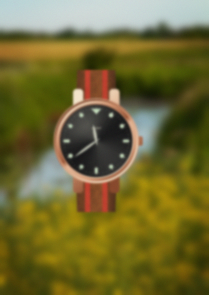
11:39
